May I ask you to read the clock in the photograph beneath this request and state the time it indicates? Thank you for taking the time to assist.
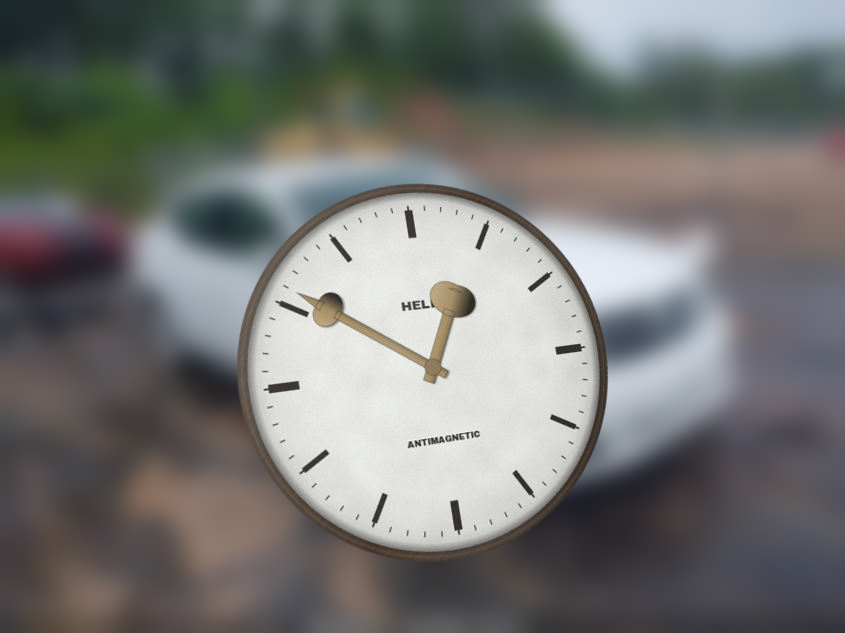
12:51
